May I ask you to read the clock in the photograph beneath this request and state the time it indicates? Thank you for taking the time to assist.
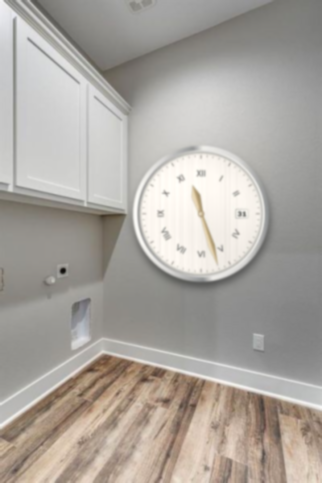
11:27
